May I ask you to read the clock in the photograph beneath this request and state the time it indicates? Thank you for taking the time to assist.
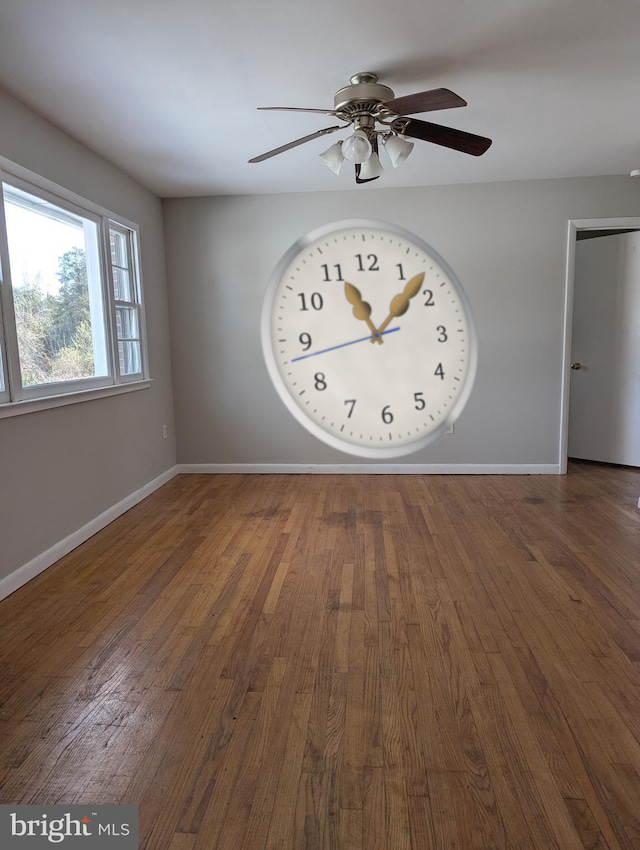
11:07:43
